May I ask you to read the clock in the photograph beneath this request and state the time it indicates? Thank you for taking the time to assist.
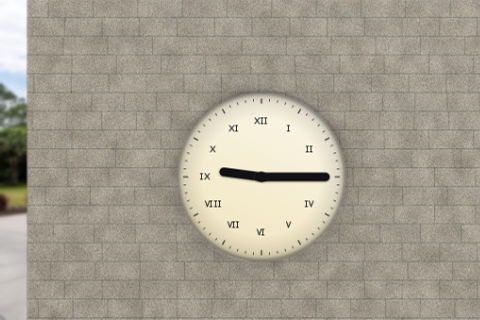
9:15
